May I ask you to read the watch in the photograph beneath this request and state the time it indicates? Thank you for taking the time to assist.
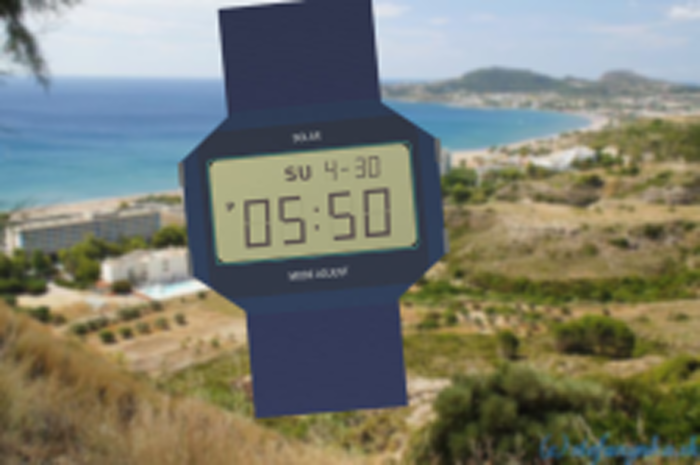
5:50
